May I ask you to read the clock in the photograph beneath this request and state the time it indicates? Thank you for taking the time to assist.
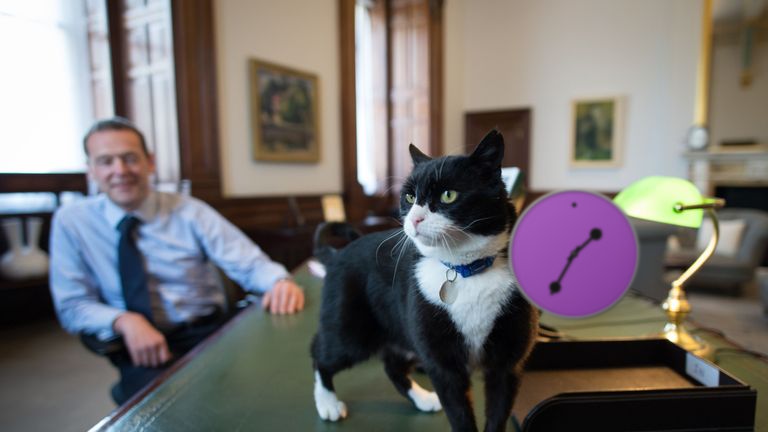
1:35
